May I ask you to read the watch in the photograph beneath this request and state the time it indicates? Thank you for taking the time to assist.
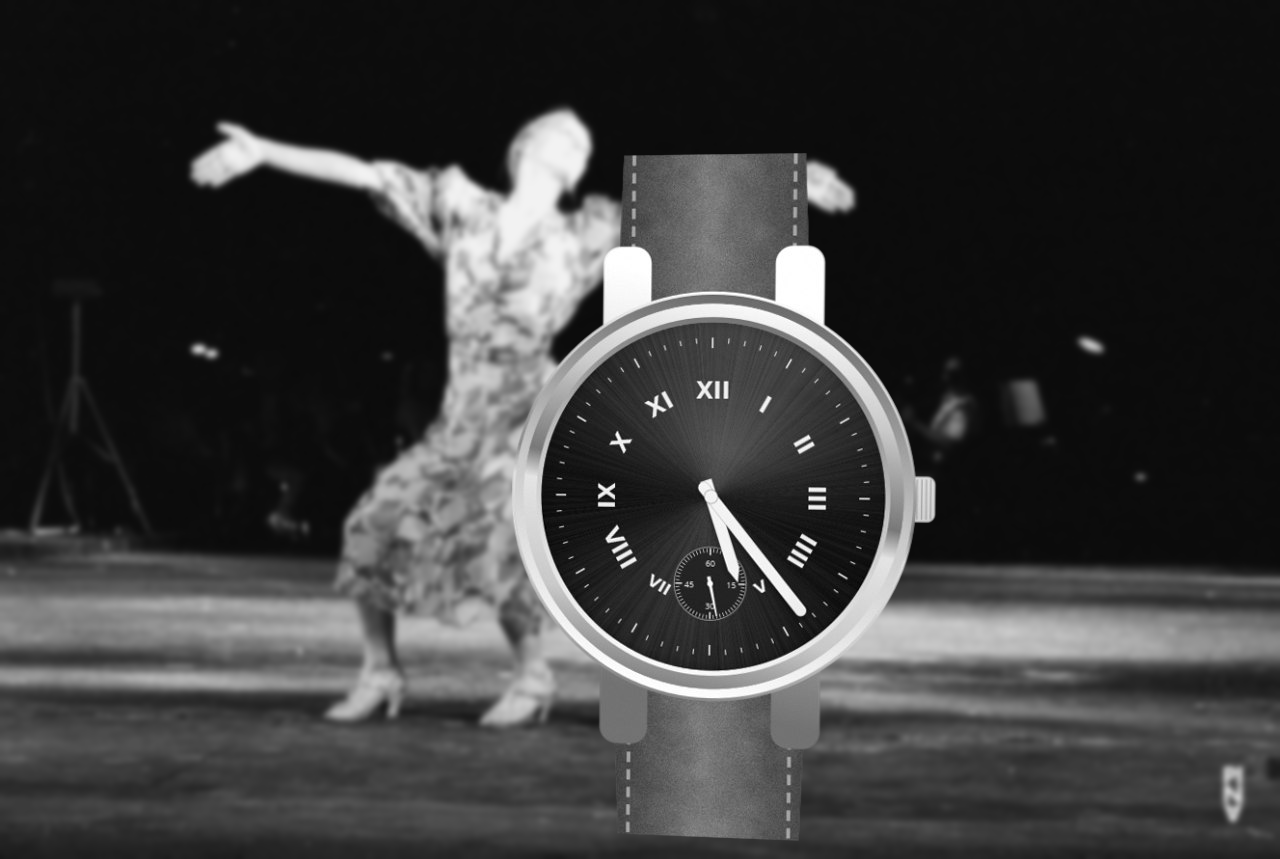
5:23:28
